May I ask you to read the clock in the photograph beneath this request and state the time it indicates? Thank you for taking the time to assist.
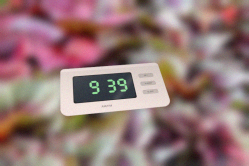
9:39
